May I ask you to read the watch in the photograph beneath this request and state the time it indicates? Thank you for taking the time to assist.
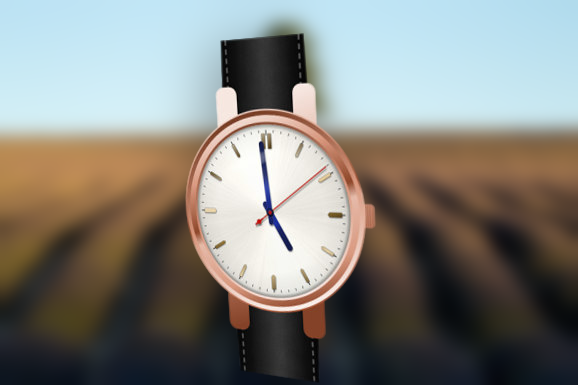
4:59:09
